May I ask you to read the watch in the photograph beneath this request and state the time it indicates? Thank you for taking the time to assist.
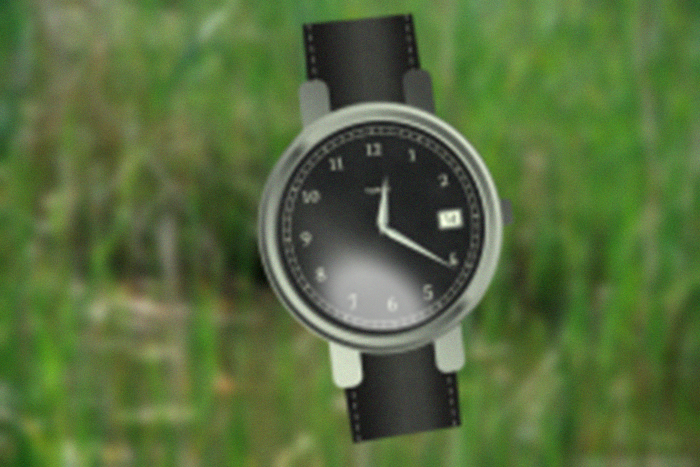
12:21
